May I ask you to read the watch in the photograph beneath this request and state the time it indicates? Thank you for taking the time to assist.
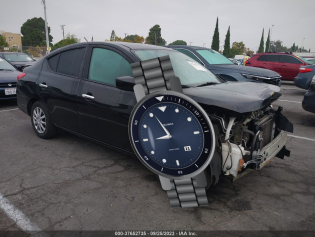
8:56
